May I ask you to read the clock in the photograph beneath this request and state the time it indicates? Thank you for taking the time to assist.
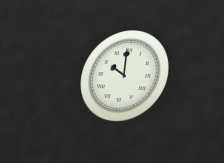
9:59
